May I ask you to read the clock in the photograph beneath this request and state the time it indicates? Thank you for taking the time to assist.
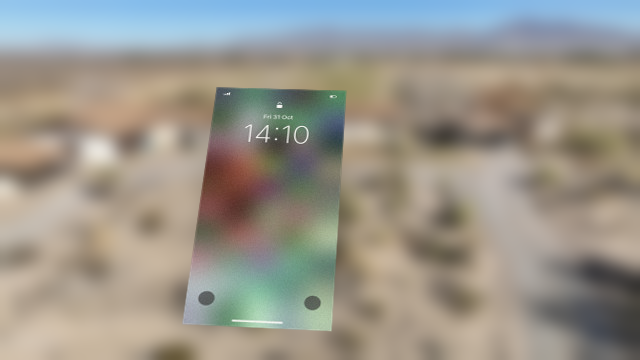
14:10
